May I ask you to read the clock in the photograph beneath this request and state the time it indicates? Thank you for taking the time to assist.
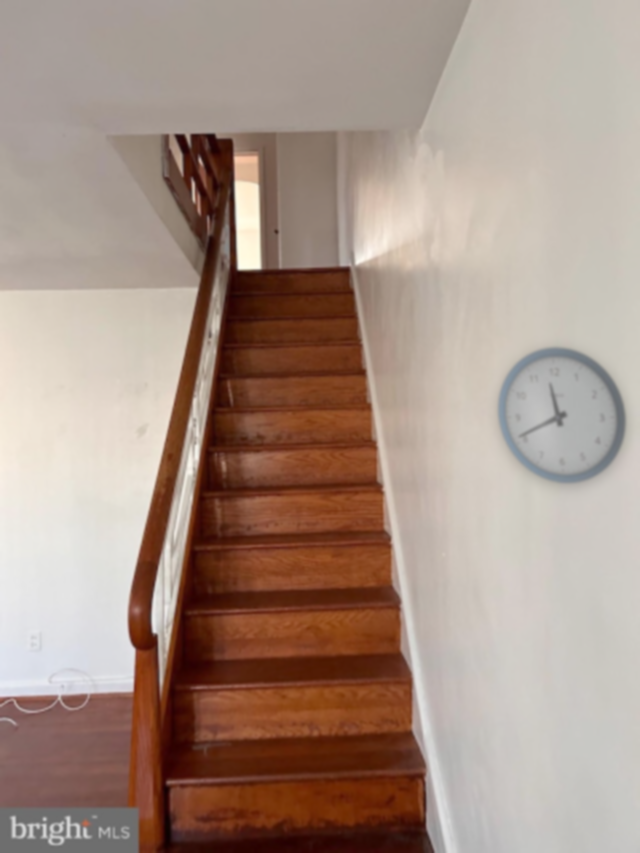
11:41
